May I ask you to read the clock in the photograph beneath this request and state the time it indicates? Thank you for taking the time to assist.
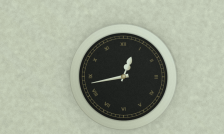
12:43
